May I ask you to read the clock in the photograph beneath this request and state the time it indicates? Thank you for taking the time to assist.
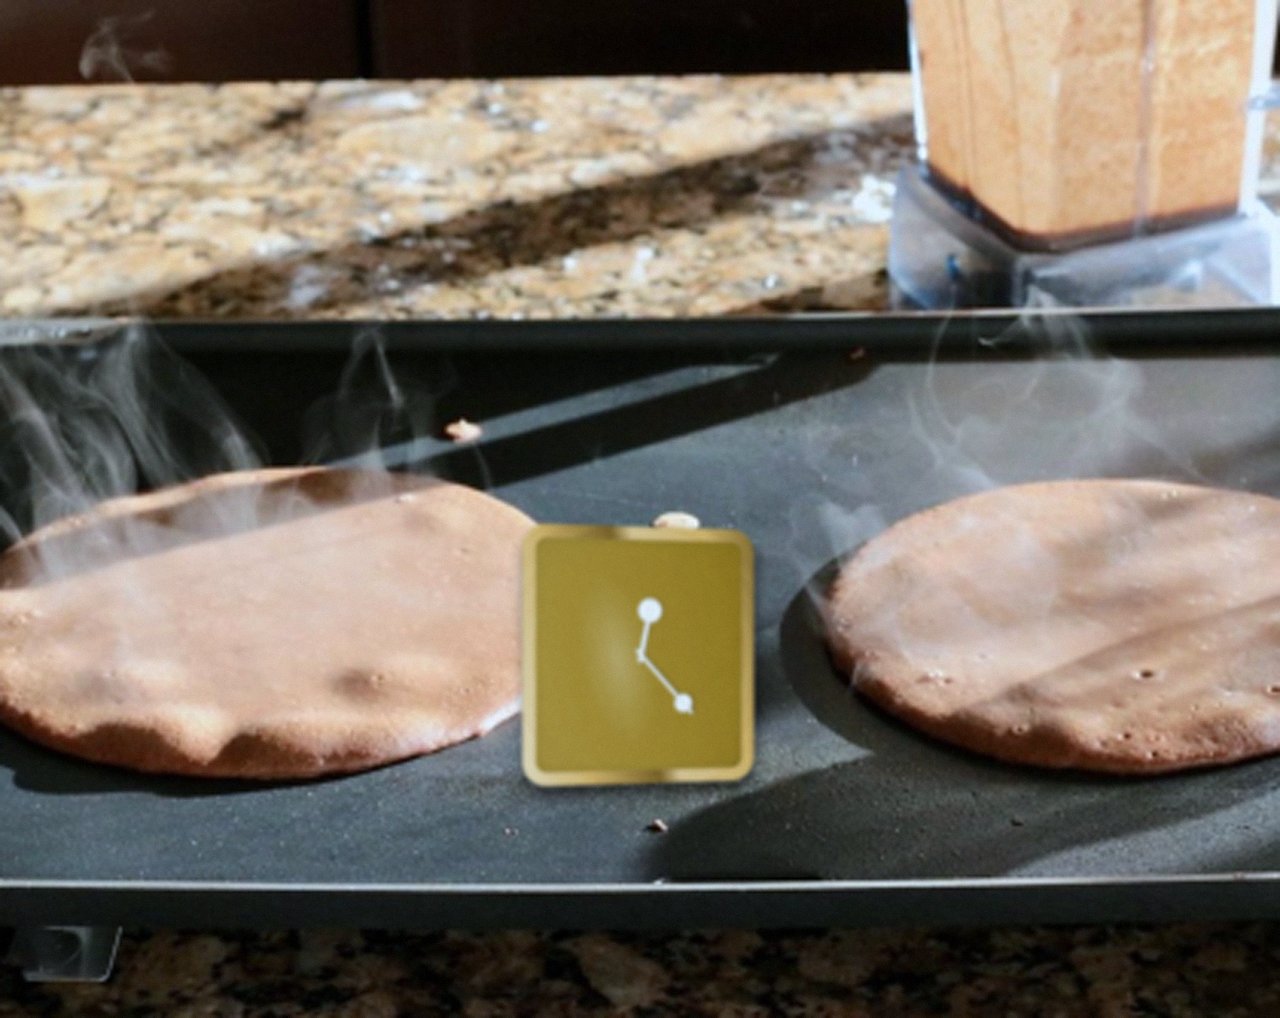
12:23
